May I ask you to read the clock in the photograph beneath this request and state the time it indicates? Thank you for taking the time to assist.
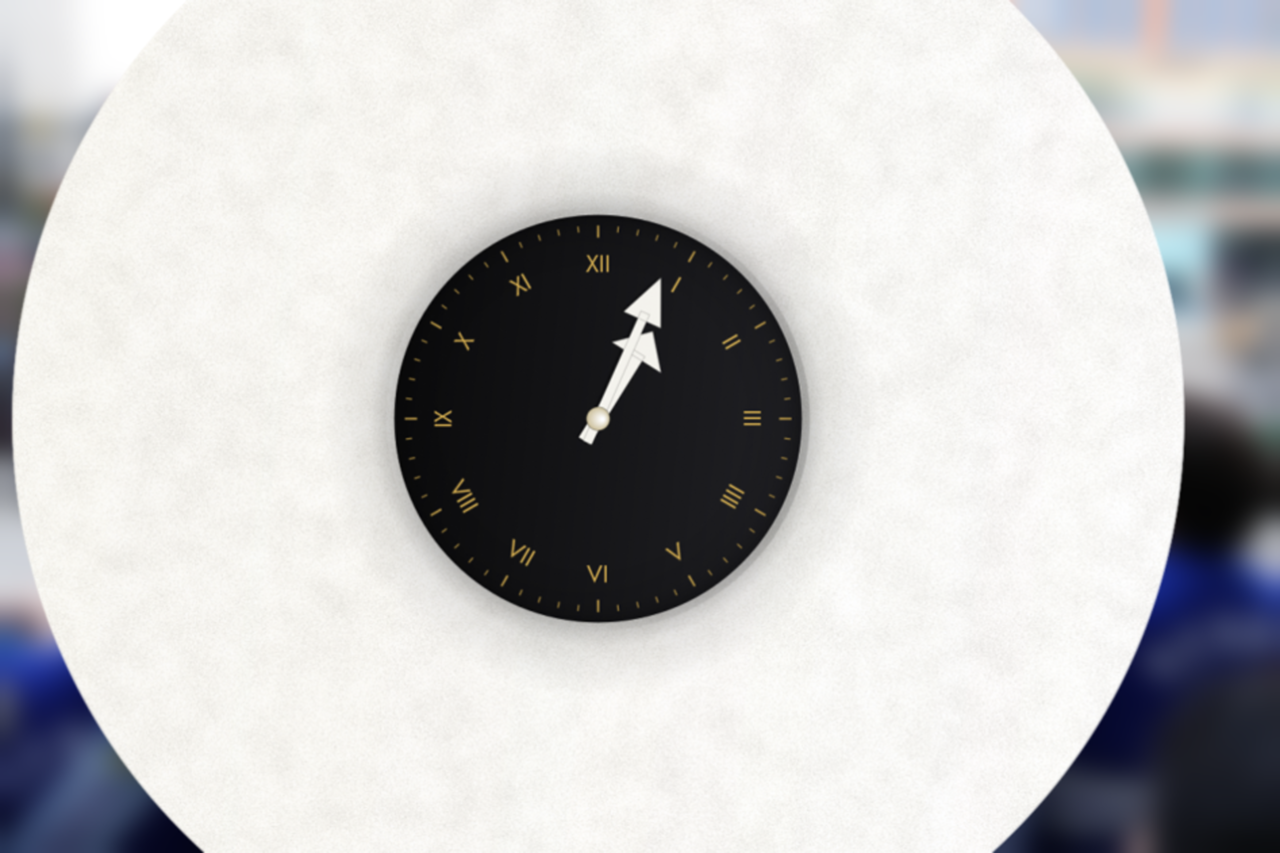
1:04
